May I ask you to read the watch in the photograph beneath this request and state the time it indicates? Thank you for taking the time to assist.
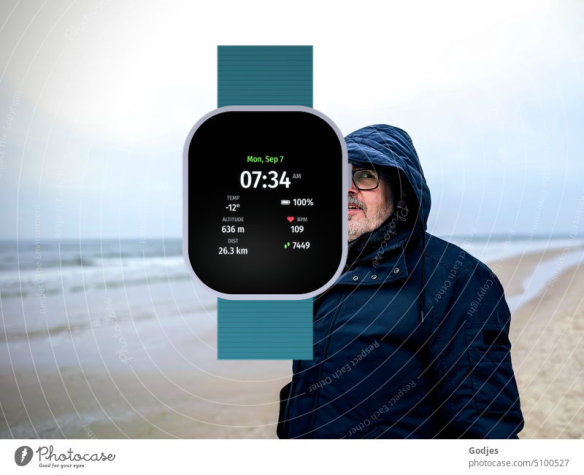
7:34
